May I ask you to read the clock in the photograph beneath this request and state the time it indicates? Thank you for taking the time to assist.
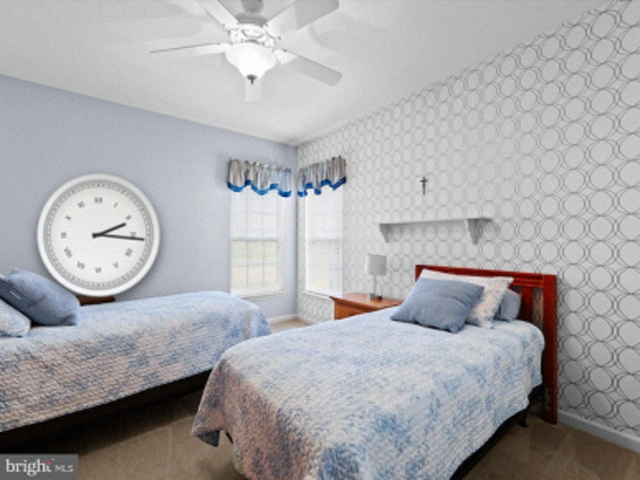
2:16
